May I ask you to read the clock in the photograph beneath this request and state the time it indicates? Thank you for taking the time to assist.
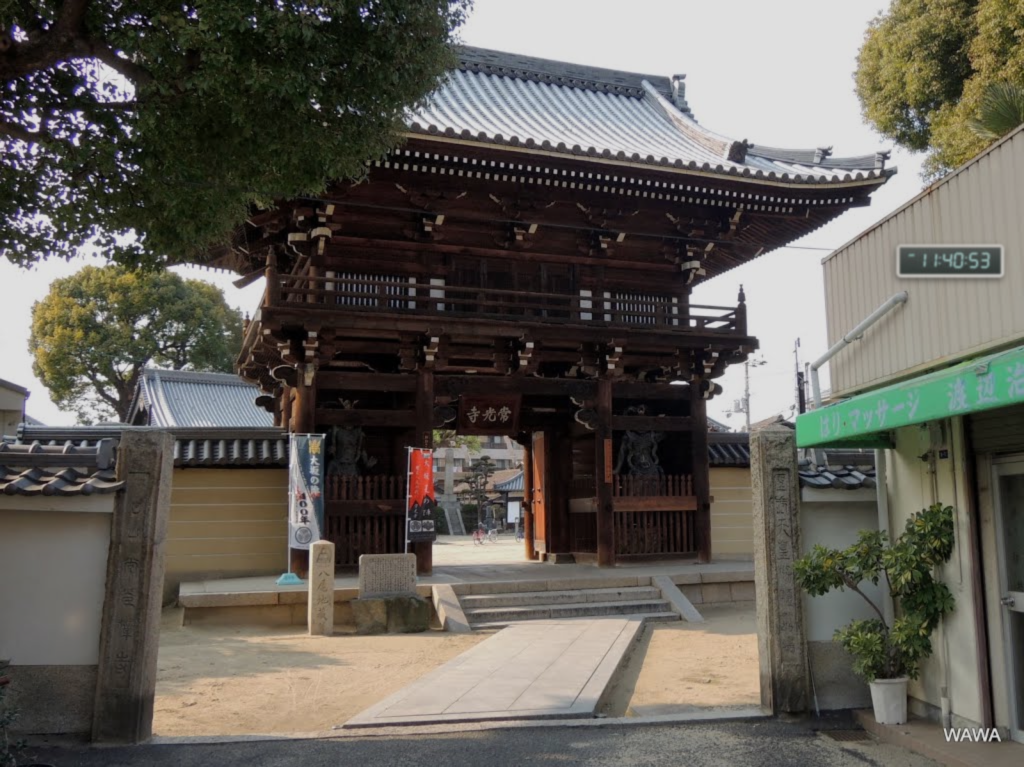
11:40:53
